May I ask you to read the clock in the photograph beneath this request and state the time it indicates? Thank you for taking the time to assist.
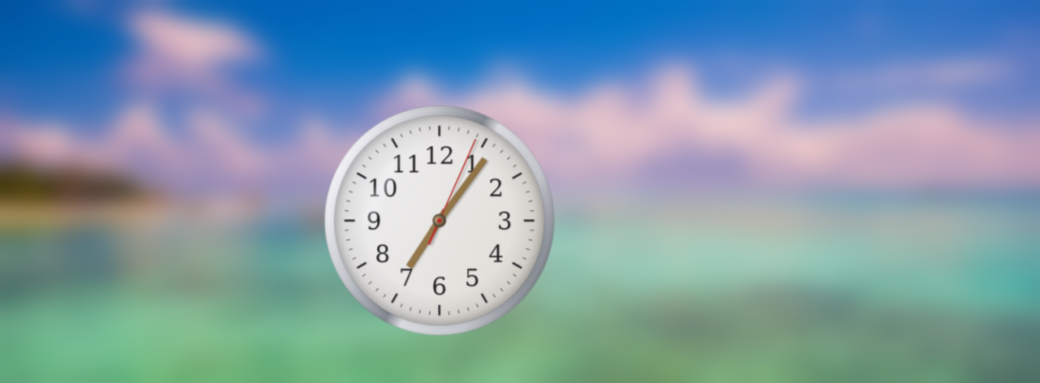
7:06:04
